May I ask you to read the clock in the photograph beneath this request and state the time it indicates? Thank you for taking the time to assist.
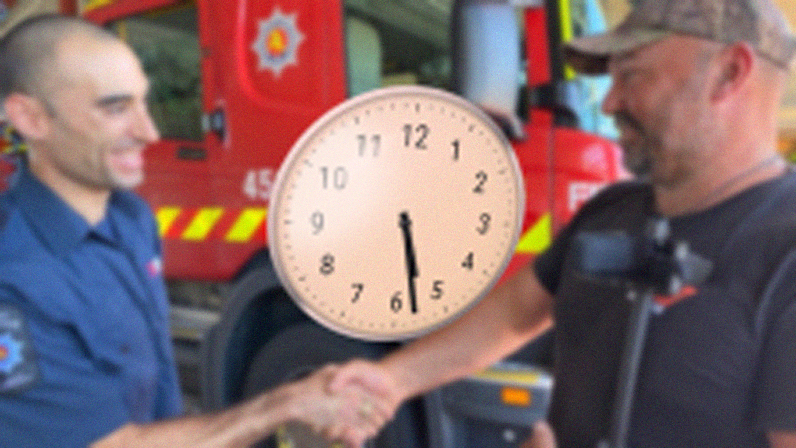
5:28
